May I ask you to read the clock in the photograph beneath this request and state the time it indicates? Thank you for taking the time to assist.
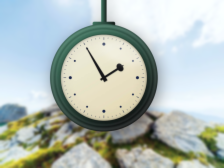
1:55
